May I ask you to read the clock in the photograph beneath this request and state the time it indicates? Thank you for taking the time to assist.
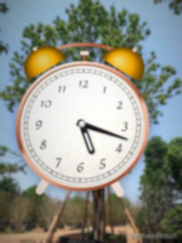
5:18
